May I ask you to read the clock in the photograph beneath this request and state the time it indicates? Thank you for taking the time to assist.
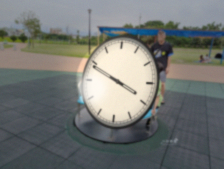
3:49
